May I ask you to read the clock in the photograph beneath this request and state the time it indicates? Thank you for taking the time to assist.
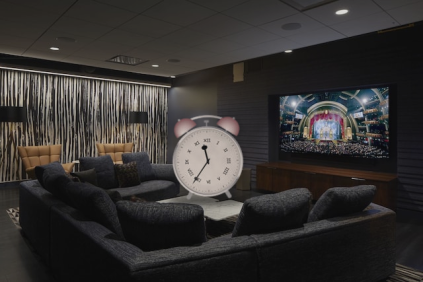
11:36
